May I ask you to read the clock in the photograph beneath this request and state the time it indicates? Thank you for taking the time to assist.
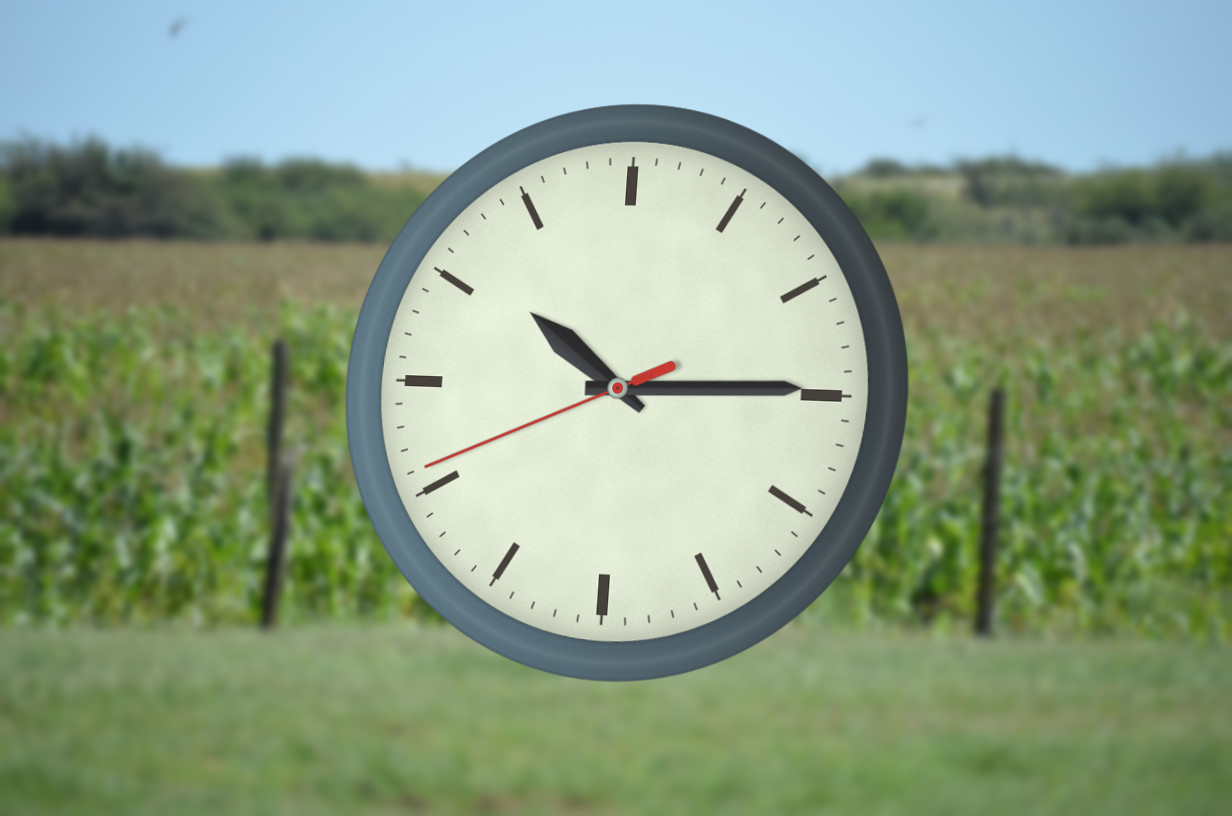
10:14:41
